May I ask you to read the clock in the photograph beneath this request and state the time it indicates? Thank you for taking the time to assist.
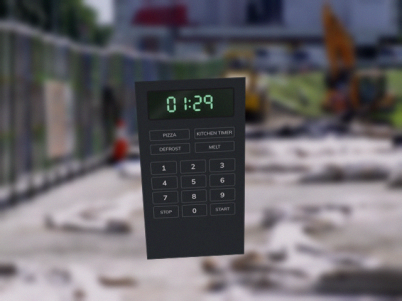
1:29
